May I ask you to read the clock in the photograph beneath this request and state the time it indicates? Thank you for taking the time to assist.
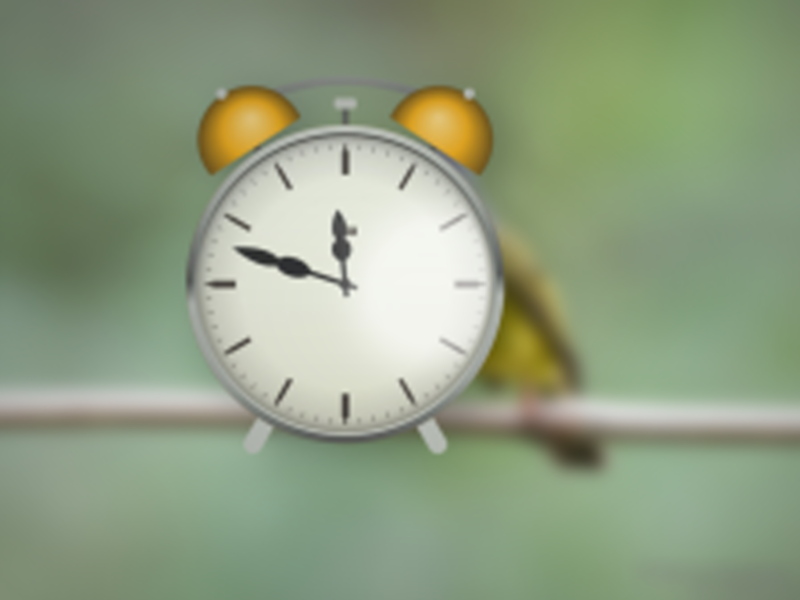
11:48
